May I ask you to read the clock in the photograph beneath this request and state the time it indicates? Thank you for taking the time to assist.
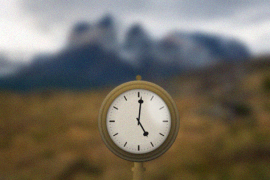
5:01
